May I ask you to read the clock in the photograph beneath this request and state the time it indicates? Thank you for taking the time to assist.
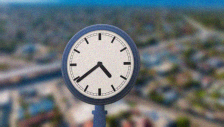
4:39
